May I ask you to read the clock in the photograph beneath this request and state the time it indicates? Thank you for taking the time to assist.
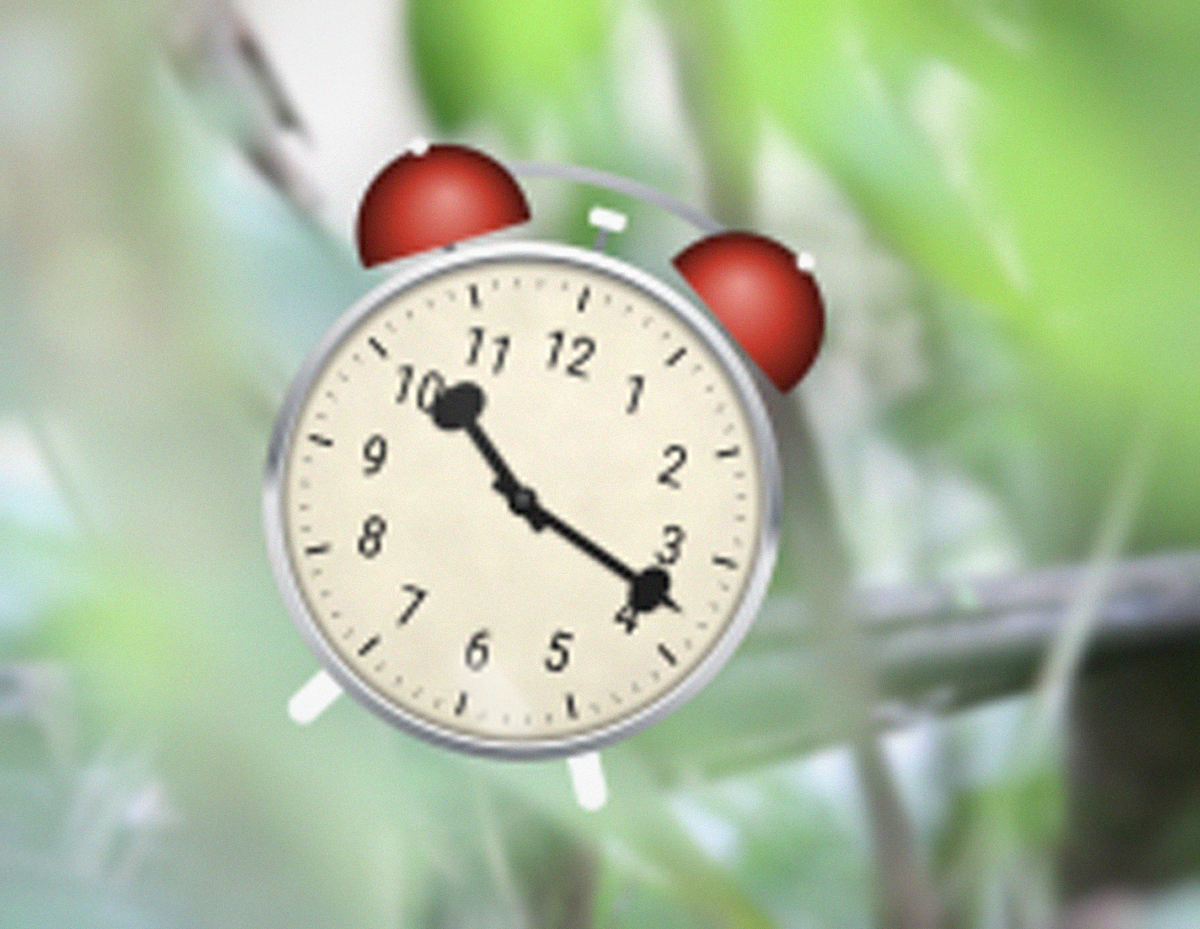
10:18
